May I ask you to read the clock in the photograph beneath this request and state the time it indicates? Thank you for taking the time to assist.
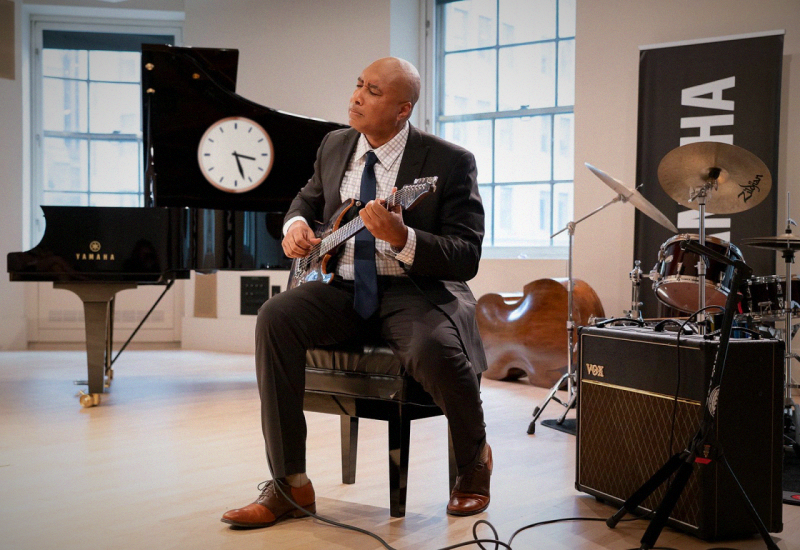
3:27
